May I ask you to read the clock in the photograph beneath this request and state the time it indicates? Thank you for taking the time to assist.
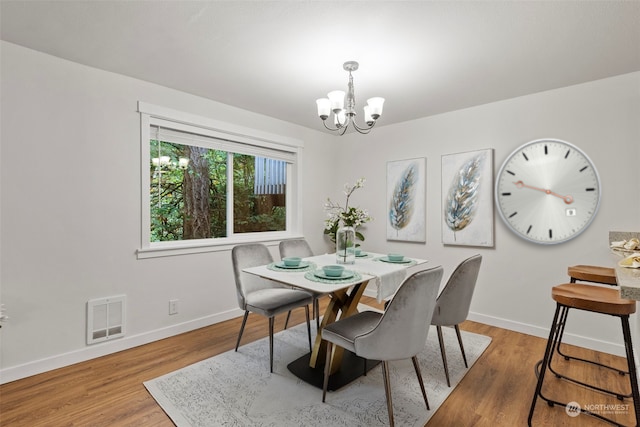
3:48
